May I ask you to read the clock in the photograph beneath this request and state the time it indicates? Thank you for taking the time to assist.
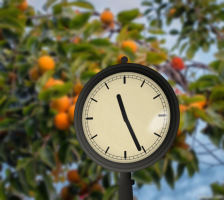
11:26
